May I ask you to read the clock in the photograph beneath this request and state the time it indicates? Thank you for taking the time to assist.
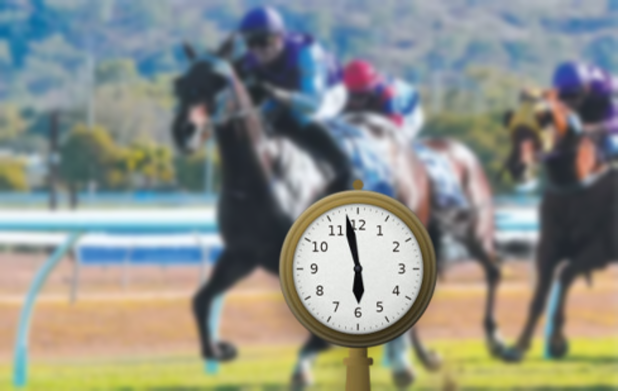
5:58
